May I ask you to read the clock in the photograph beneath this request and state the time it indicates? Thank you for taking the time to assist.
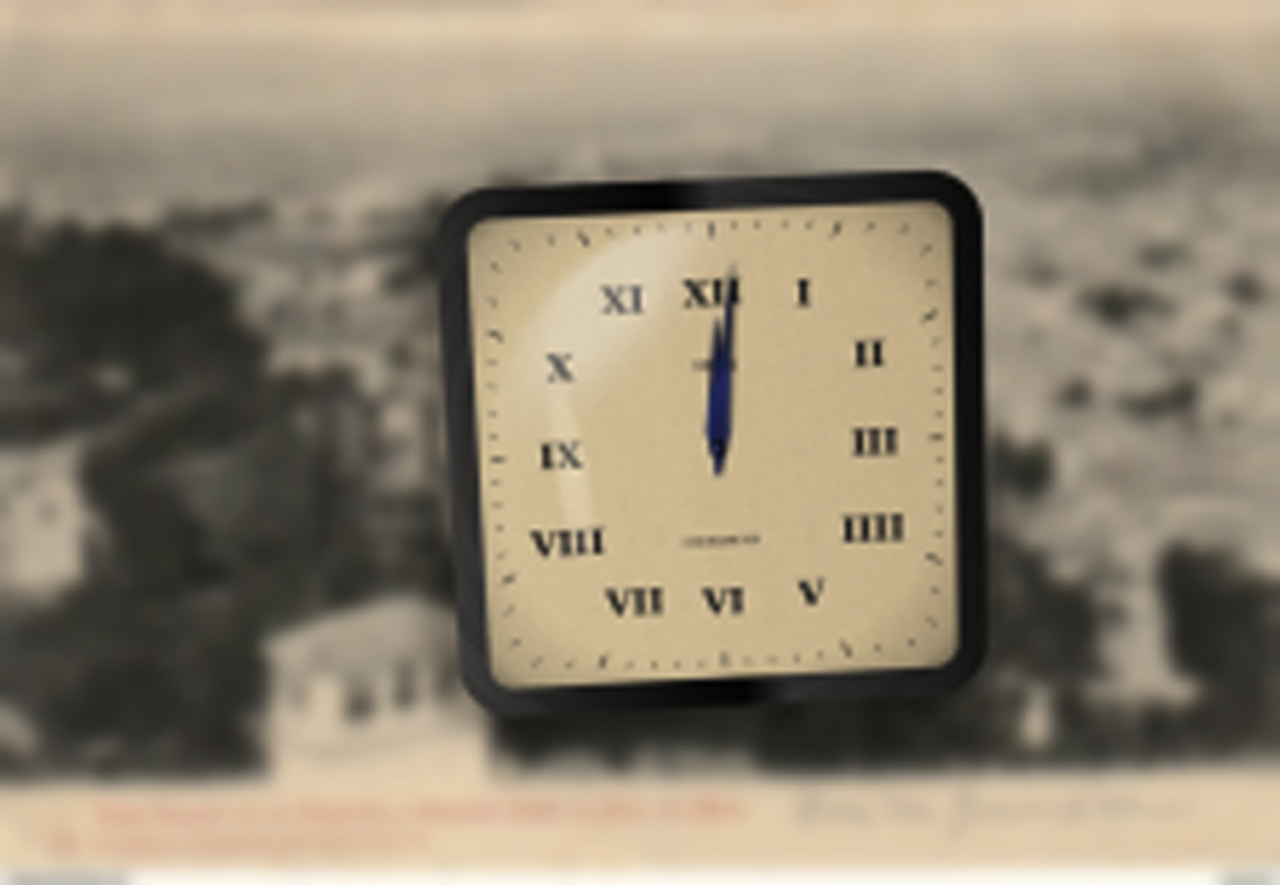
12:01
